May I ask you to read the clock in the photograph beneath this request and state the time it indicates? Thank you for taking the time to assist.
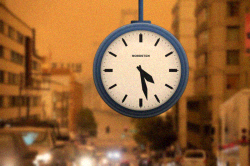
4:28
